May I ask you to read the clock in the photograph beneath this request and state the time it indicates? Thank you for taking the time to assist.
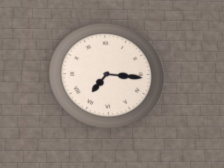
7:16
